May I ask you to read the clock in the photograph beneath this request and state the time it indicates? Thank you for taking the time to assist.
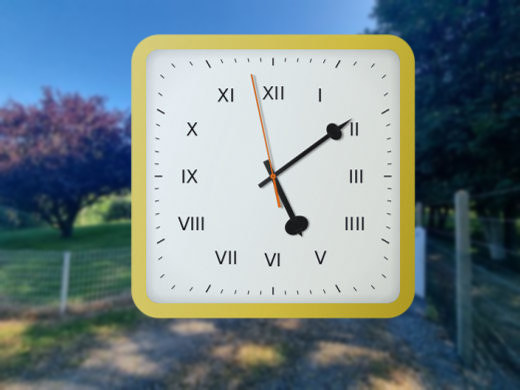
5:08:58
